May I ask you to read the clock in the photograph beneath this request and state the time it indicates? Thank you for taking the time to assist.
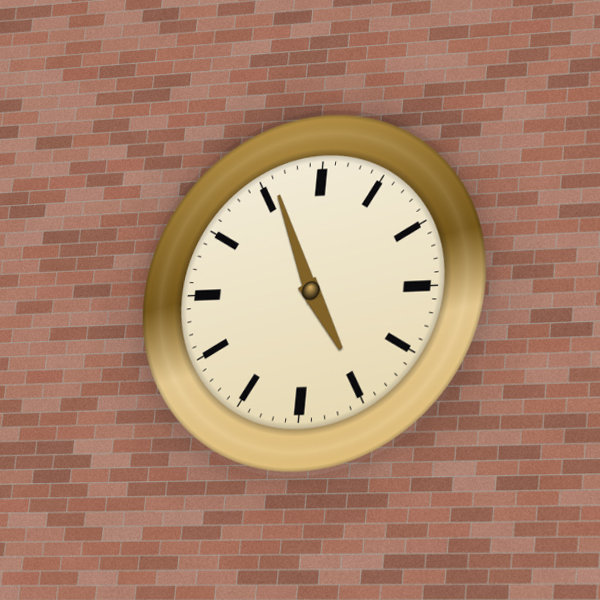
4:56
